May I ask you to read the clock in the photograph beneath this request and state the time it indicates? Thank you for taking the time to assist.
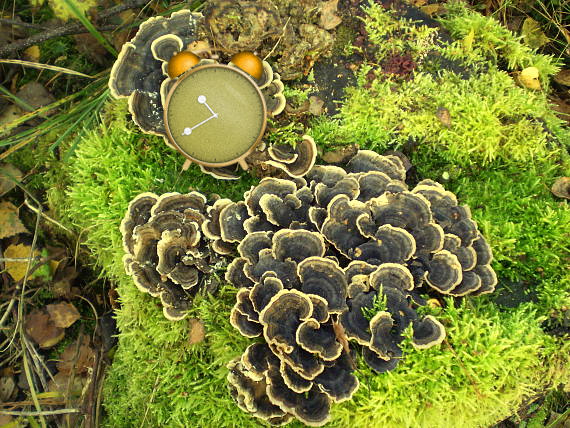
10:40
